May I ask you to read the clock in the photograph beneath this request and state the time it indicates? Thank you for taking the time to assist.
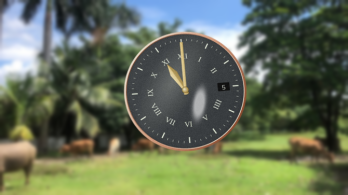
11:00
